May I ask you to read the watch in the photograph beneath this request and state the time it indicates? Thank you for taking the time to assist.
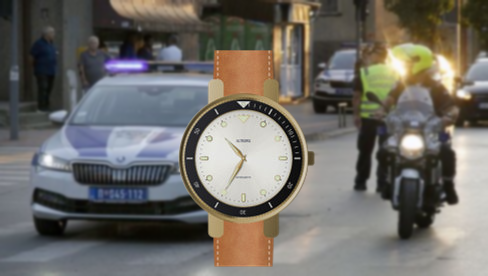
10:35
